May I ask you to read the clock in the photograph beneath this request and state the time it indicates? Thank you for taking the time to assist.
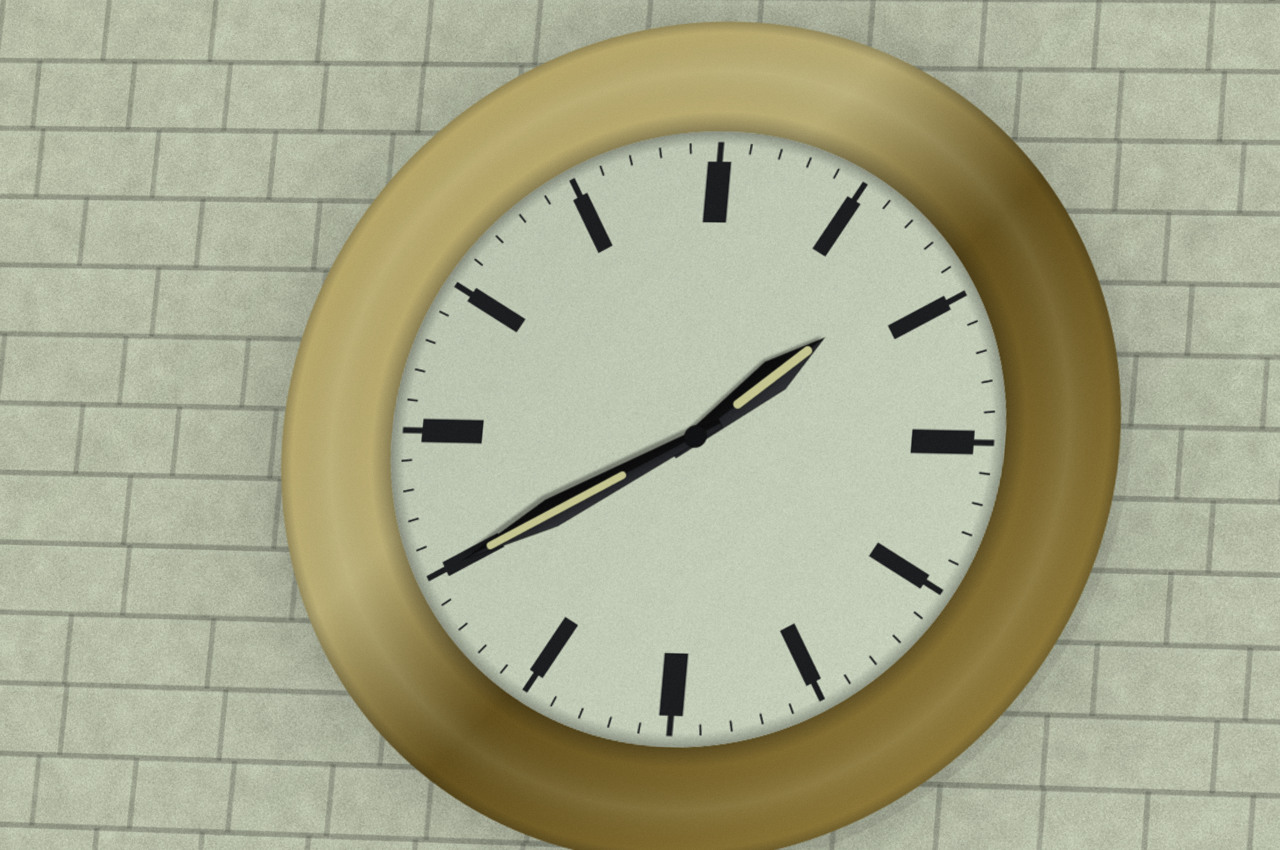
1:40
